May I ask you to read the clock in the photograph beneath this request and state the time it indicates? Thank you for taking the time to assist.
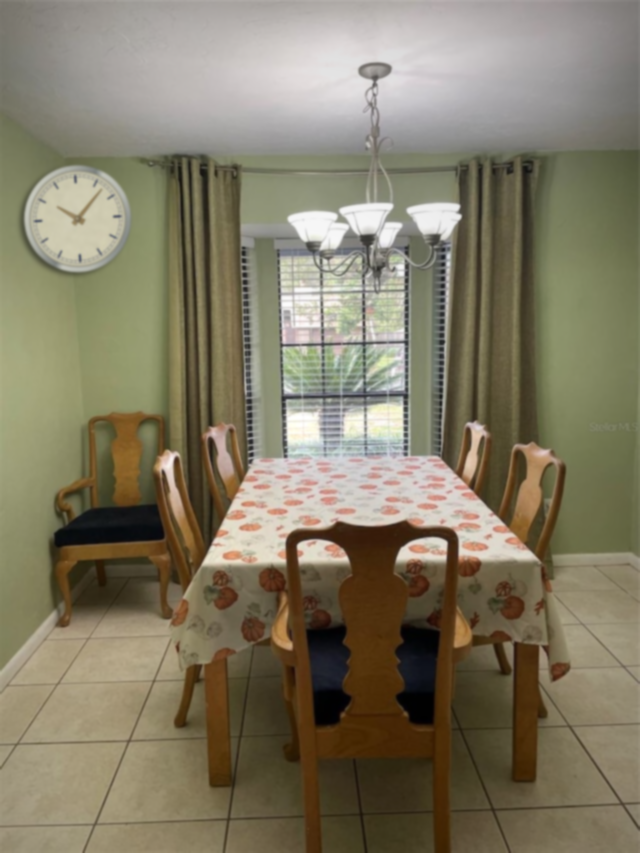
10:07
